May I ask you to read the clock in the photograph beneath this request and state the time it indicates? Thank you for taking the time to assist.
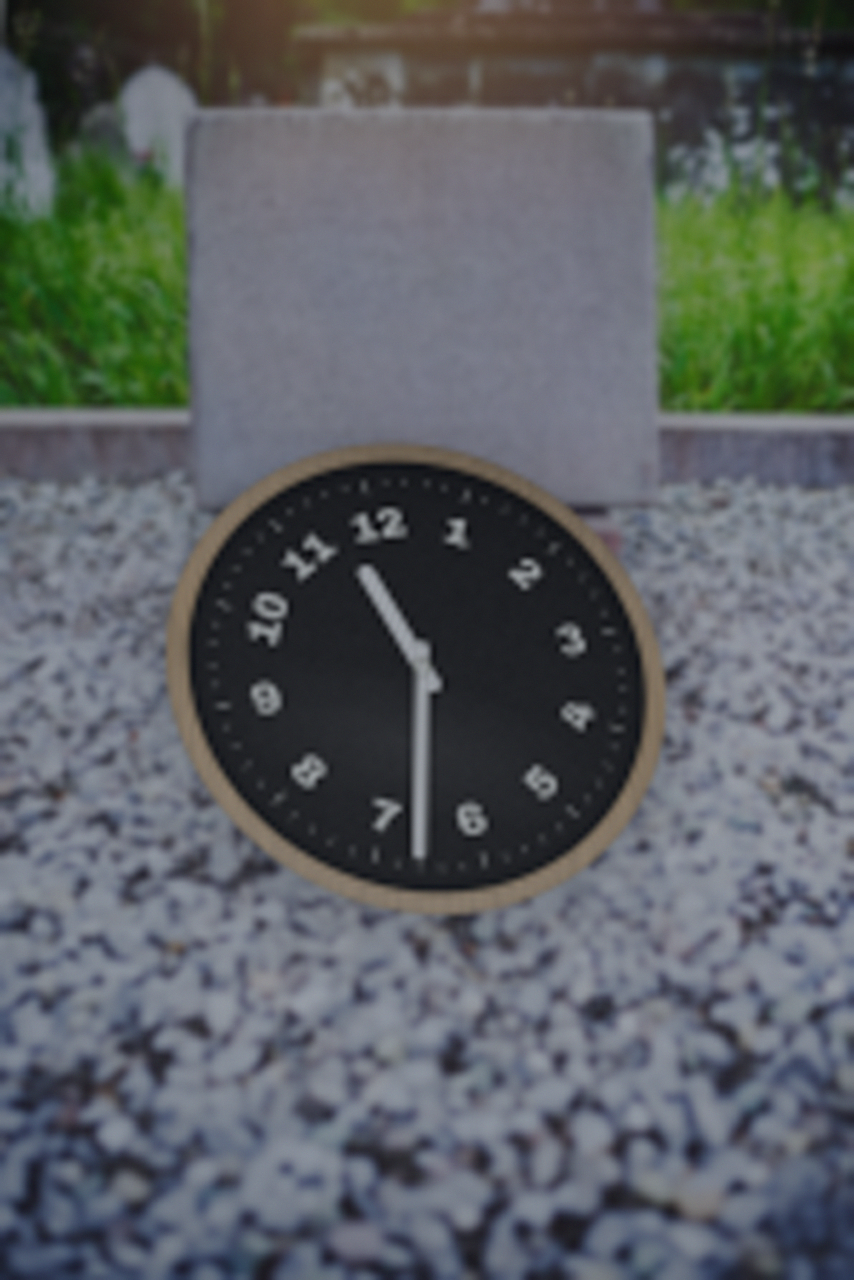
11:33
